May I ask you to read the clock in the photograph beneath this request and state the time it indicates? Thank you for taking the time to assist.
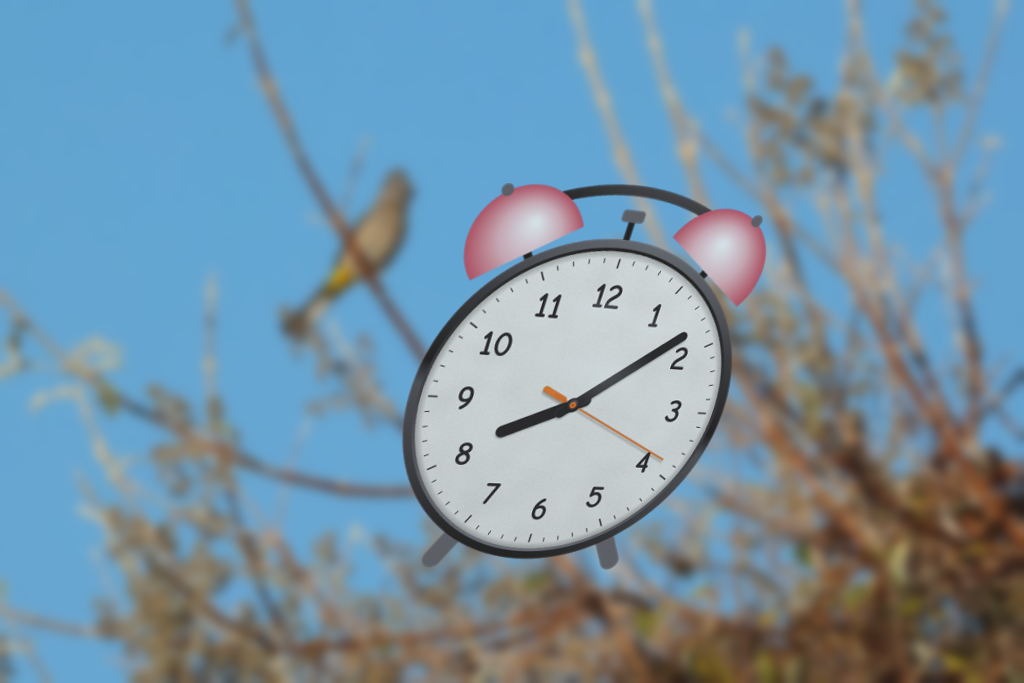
8:08:19
